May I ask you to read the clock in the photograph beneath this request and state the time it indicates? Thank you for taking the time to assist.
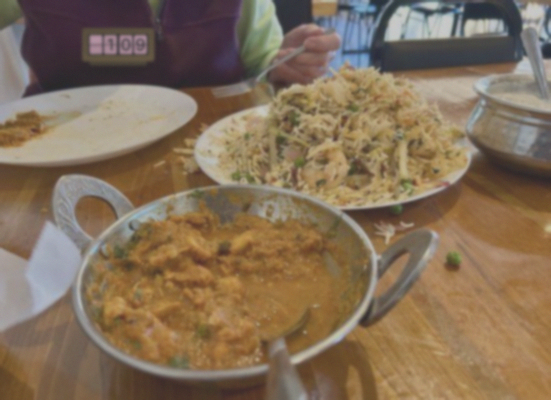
1:09
